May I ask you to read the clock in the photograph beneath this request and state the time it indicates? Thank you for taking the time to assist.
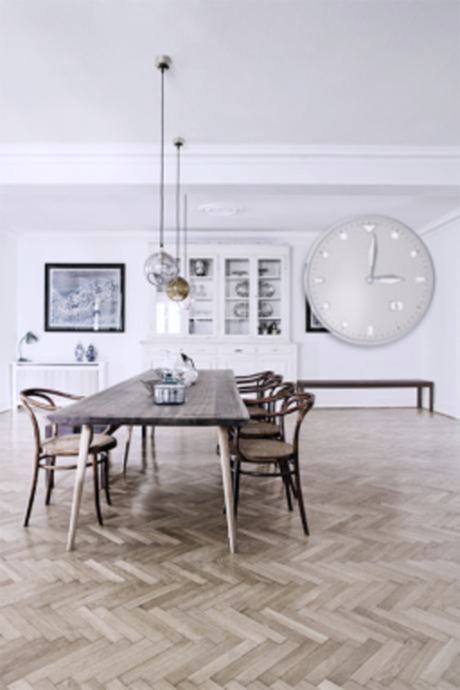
3:01
